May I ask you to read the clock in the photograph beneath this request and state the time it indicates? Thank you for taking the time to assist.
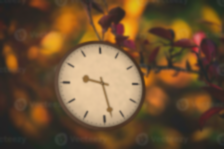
9:28
